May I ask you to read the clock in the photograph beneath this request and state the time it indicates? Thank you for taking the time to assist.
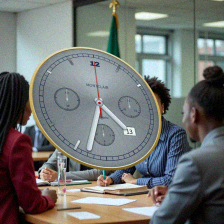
4:33
